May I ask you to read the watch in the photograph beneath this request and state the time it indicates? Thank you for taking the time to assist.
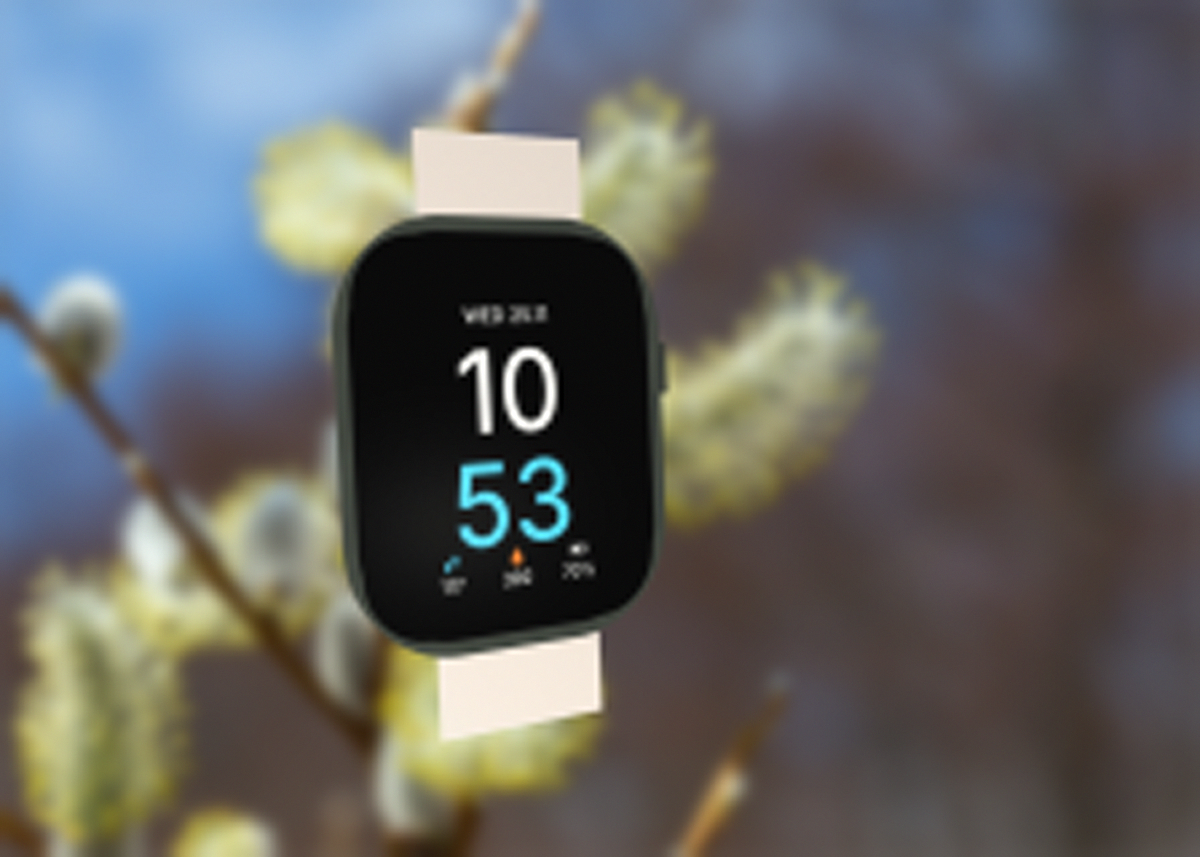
10:53
